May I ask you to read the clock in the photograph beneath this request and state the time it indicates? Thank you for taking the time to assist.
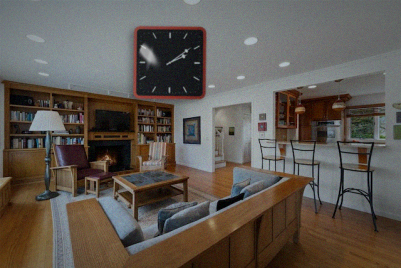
2:09
